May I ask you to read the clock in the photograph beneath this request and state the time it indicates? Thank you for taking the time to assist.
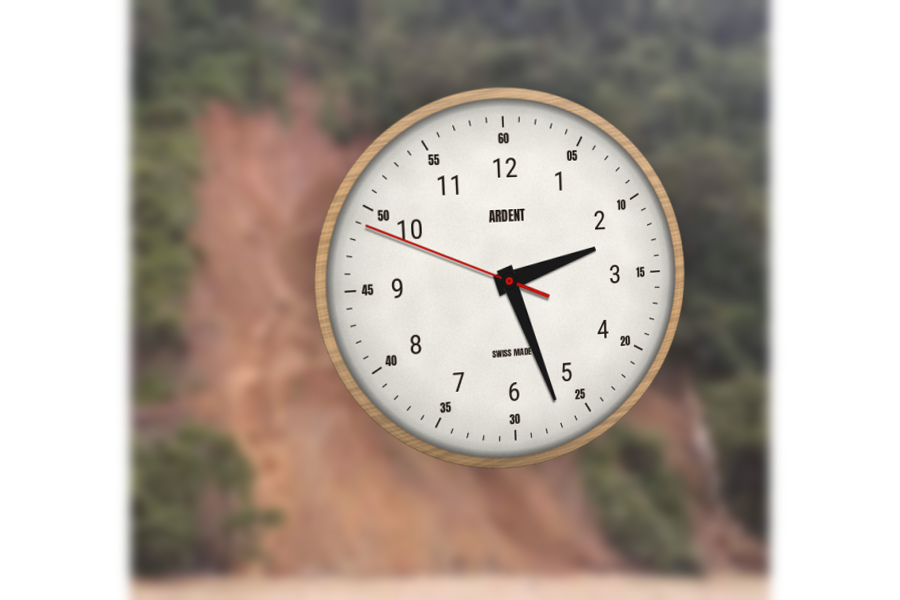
2:26:49
